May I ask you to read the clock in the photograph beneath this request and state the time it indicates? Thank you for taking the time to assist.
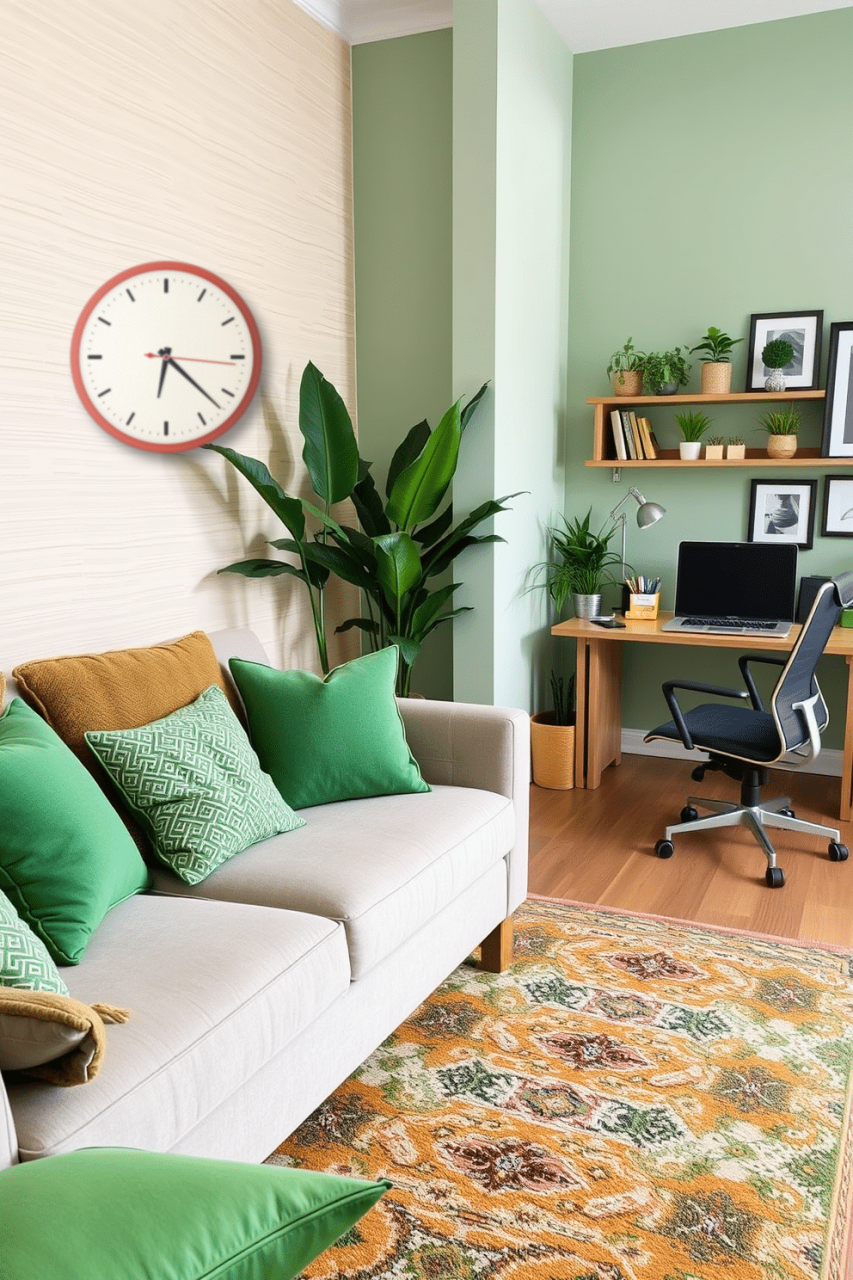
6:22:16
